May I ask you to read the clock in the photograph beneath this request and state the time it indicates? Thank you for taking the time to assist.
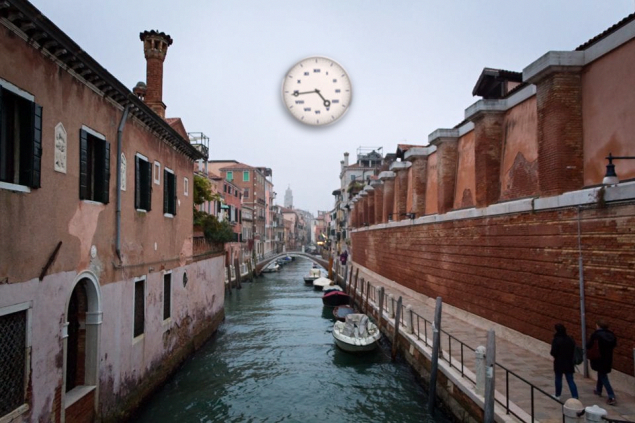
4:44
